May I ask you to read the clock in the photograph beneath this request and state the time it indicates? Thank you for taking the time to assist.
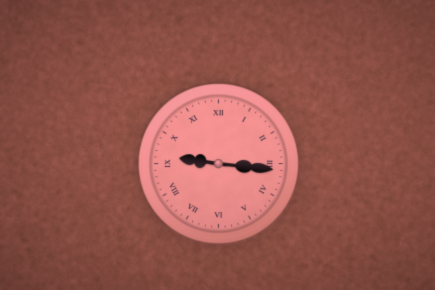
9:16
